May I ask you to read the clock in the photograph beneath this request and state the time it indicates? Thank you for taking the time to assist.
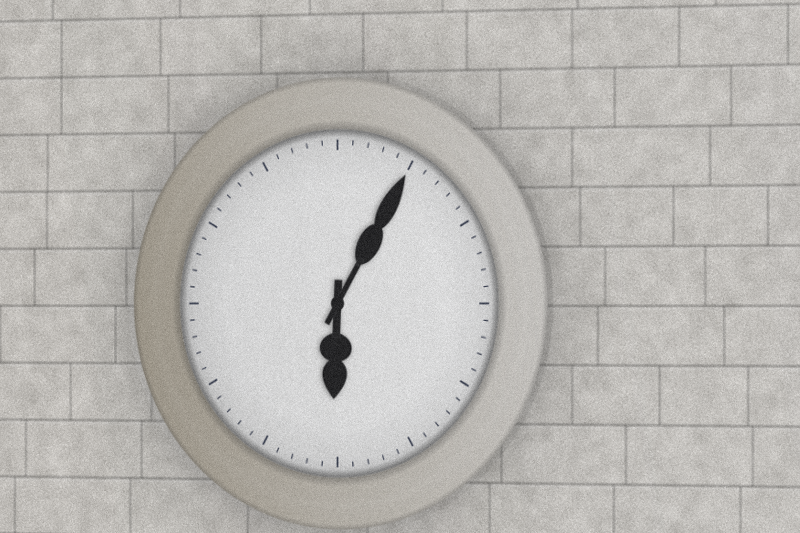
6:05
